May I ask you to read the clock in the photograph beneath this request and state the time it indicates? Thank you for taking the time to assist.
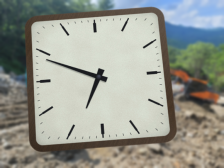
6:49
